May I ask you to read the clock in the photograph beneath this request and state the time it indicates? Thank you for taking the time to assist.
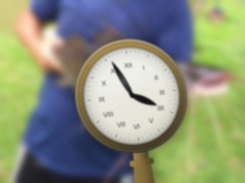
3:56
